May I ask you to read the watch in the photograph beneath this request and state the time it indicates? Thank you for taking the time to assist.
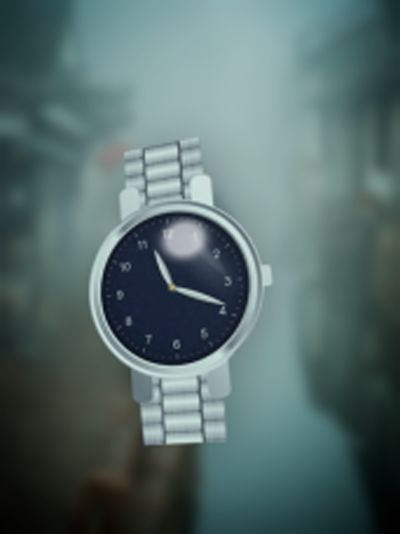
11:19
